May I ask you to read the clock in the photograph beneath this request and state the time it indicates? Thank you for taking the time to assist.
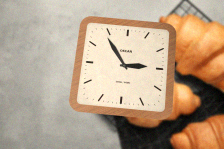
2:54
